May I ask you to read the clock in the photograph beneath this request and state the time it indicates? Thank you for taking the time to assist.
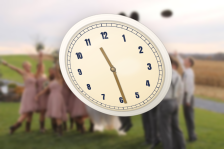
11:29
